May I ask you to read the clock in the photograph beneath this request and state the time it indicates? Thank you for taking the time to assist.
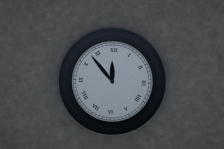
11:53
